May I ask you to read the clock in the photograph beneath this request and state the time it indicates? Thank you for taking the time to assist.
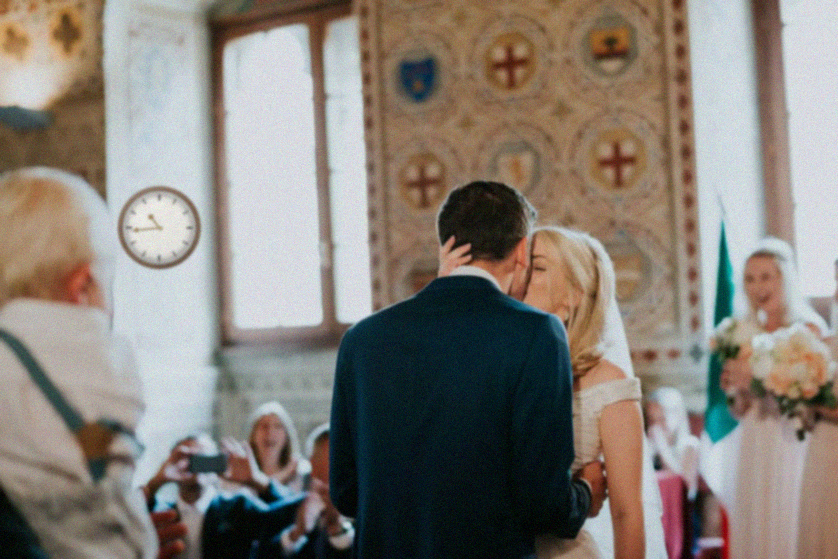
10:44
